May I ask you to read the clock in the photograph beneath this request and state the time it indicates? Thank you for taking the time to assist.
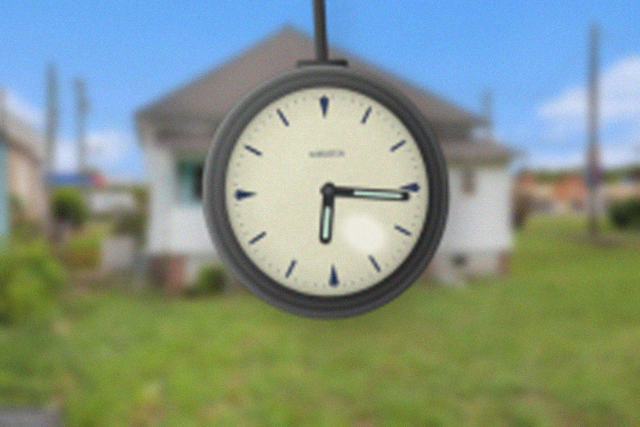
6:16
